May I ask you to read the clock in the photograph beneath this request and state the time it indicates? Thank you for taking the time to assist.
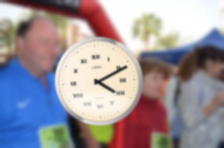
4:11
